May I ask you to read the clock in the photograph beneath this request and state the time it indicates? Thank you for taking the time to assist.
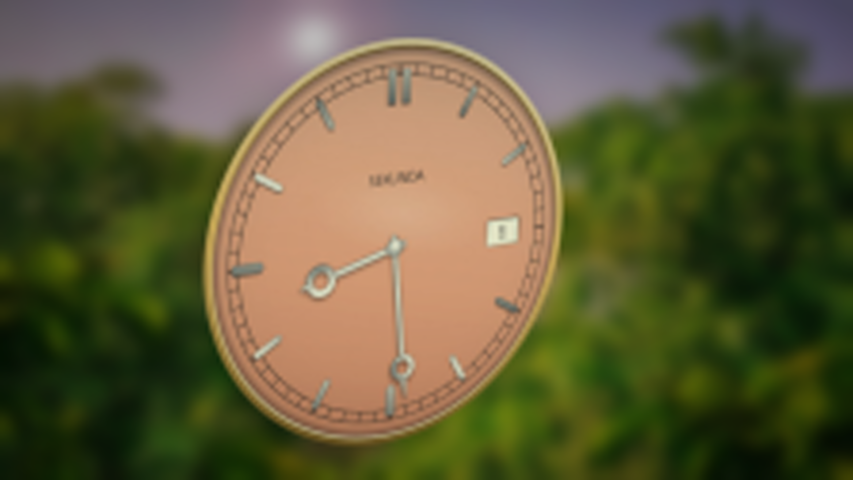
8:29
